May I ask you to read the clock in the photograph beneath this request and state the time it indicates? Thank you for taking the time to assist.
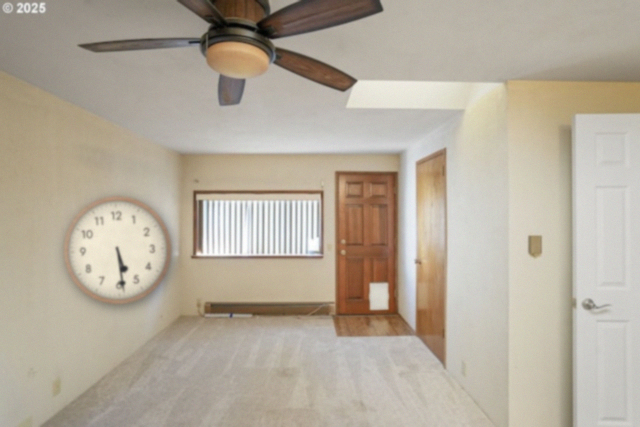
5:29
